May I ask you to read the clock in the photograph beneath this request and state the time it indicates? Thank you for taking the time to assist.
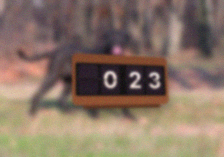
0:23
